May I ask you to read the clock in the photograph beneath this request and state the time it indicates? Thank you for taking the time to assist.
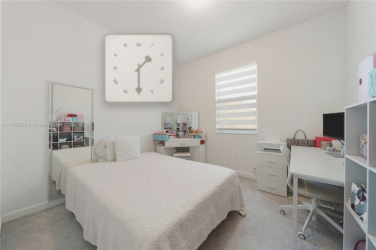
1:30
